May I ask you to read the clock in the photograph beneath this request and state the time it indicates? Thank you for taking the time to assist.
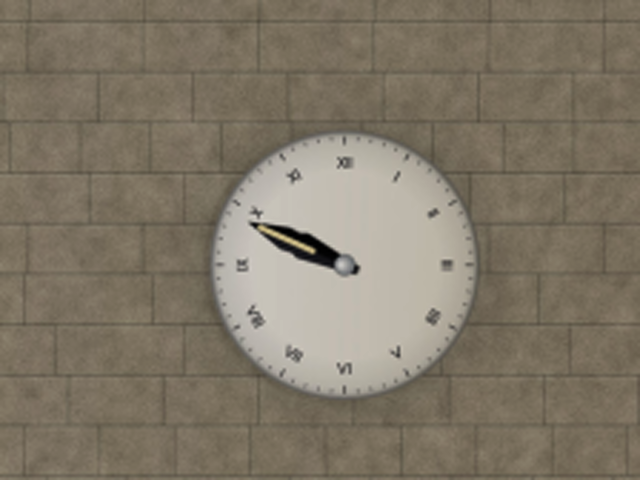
9:49
